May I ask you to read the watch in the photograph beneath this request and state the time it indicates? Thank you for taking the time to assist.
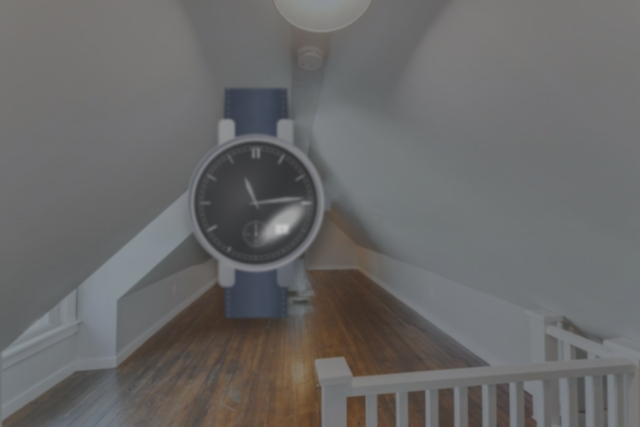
11:14
